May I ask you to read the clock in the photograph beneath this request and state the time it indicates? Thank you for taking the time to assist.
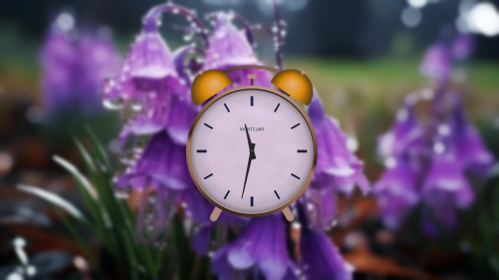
11:32
